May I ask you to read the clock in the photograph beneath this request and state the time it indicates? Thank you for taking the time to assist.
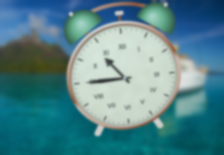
10:45
